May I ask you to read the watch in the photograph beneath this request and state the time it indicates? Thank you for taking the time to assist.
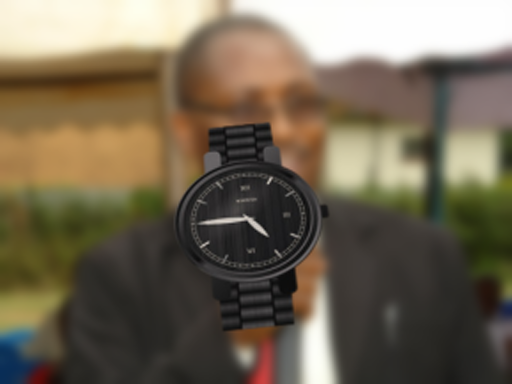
4:45
